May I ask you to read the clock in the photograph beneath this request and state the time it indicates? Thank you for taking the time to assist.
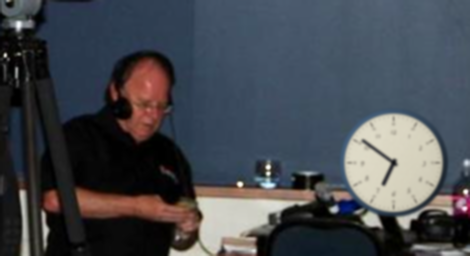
6:51
